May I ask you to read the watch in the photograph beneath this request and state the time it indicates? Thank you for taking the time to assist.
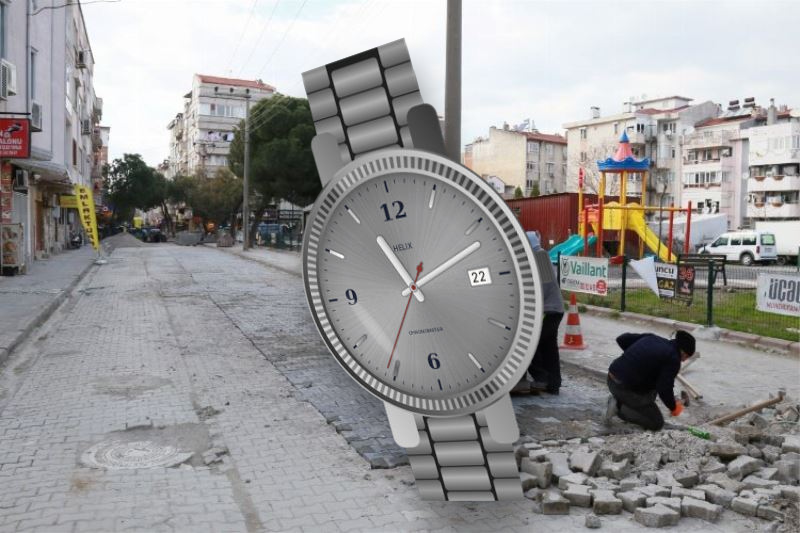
11:11:36
